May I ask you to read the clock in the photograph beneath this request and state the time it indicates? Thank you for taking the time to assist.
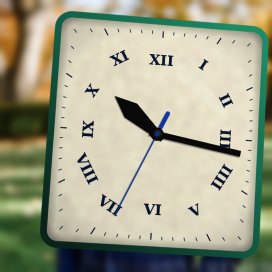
10:16:34
